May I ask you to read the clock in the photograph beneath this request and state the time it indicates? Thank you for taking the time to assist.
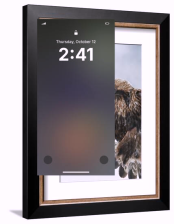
2:41
